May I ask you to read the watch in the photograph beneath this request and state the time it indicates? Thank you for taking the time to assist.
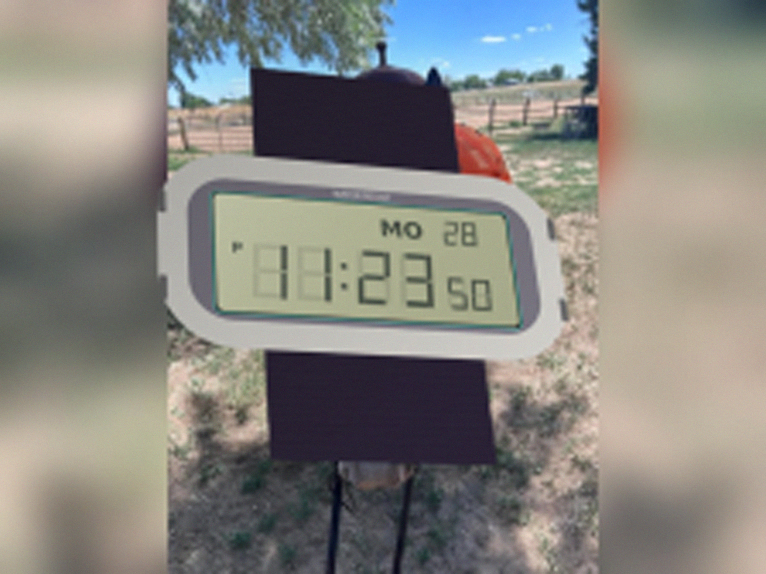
11:23:50
